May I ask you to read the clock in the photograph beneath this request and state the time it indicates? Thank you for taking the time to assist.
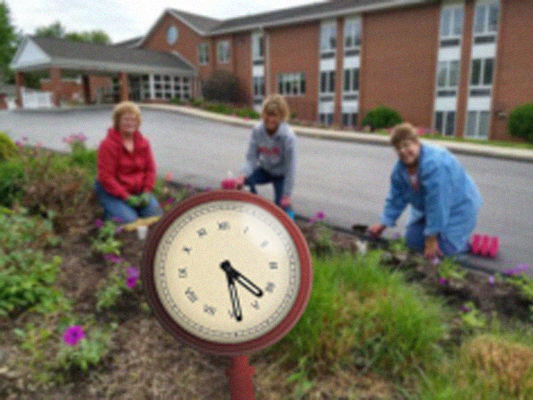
4:29
